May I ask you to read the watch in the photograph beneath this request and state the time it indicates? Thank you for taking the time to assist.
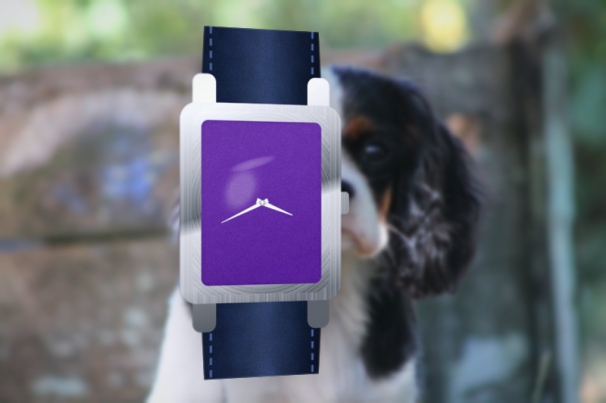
3:41
